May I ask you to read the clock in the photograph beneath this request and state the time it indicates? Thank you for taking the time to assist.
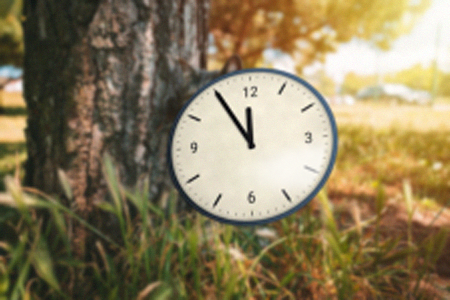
11:55
